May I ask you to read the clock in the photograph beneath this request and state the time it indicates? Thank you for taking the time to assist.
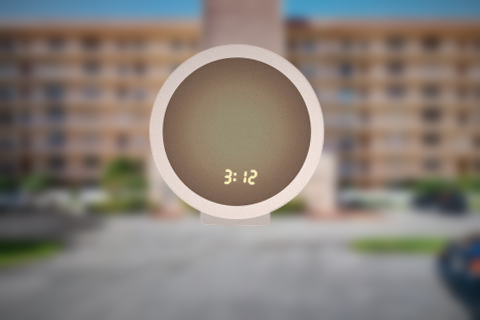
3:12
